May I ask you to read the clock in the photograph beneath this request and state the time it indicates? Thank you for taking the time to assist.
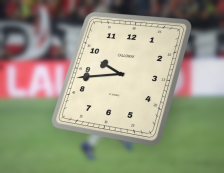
9:43
